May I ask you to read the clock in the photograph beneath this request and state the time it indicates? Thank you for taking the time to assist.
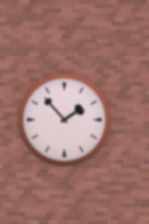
1:53
